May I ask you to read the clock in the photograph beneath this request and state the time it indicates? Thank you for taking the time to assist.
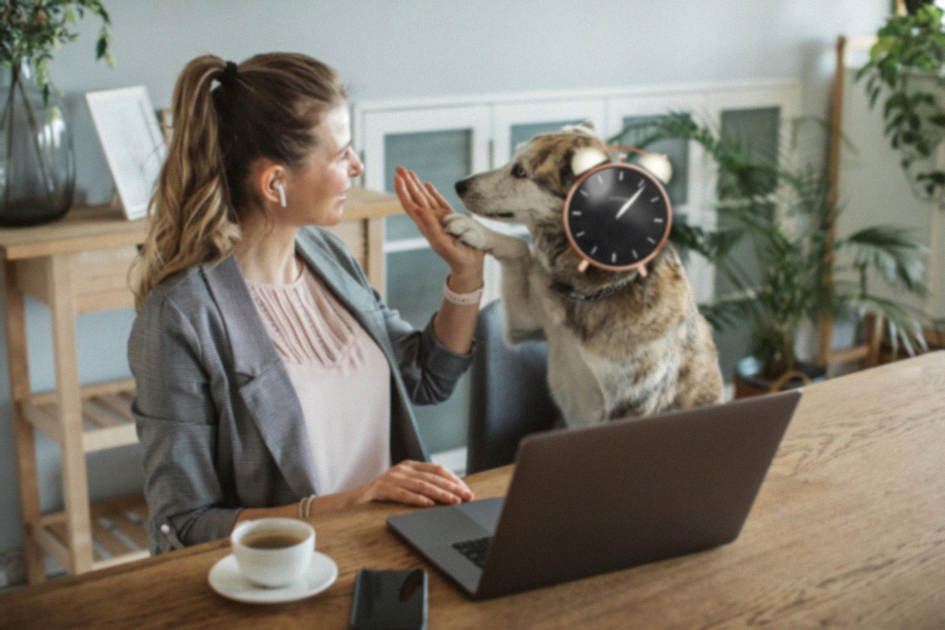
1:06
